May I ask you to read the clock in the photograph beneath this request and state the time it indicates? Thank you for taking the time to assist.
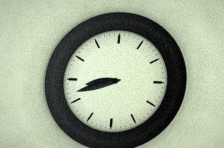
8:42
